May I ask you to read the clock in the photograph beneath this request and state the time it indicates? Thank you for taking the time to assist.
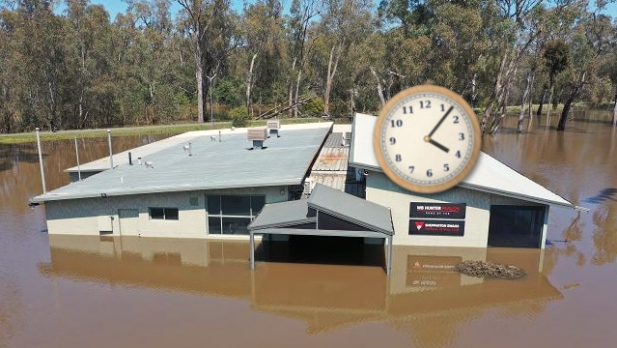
4:07
